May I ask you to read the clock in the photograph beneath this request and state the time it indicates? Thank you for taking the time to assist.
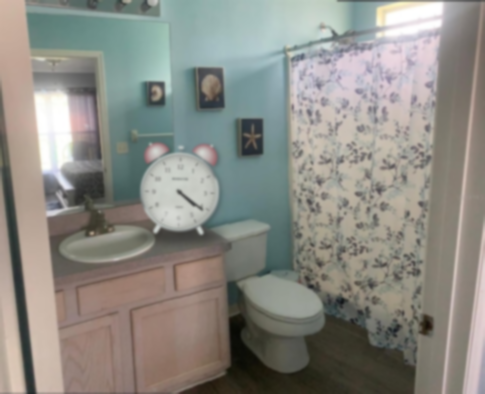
4:21
